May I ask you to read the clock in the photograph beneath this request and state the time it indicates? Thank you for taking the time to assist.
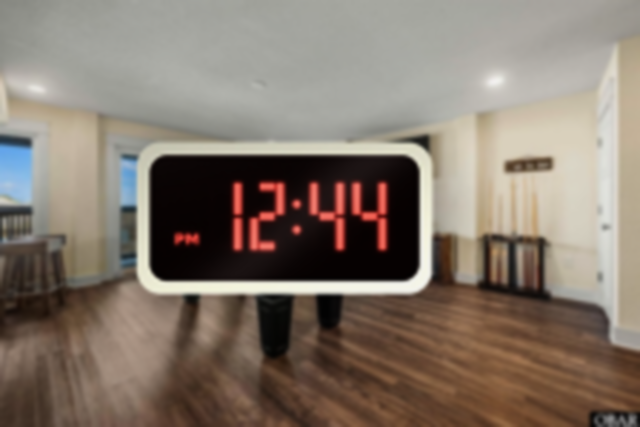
12:44
